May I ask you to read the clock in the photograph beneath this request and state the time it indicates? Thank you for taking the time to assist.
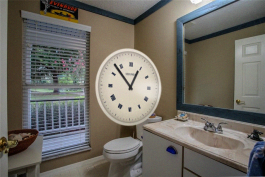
12:53
